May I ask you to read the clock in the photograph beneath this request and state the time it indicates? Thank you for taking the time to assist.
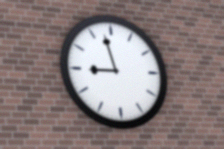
8:58
